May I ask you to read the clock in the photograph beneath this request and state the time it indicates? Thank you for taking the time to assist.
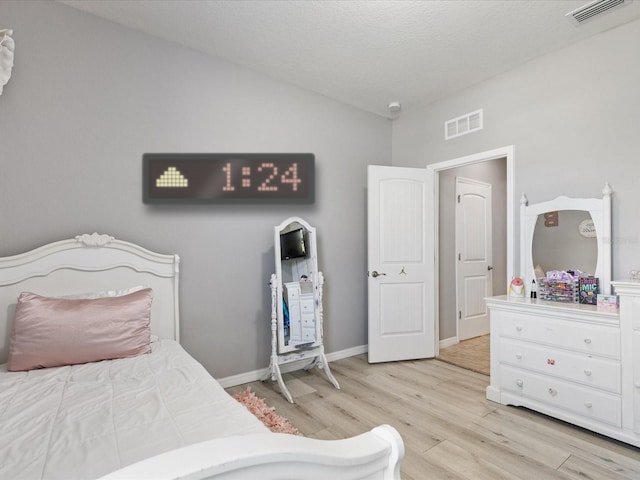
1:24
